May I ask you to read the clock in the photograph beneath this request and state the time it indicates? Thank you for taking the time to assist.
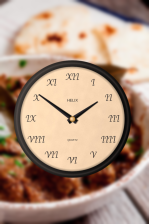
1:51
